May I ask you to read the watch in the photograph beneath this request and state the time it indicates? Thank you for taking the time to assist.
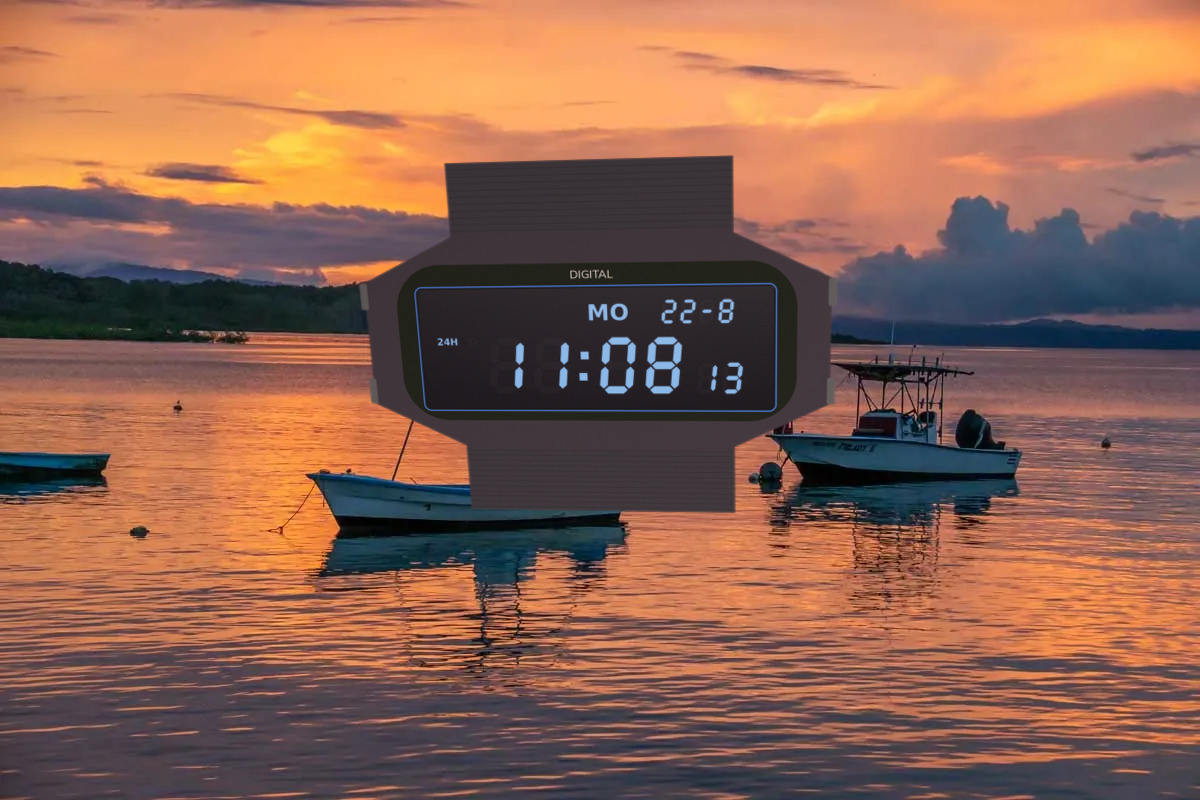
11:08:13
